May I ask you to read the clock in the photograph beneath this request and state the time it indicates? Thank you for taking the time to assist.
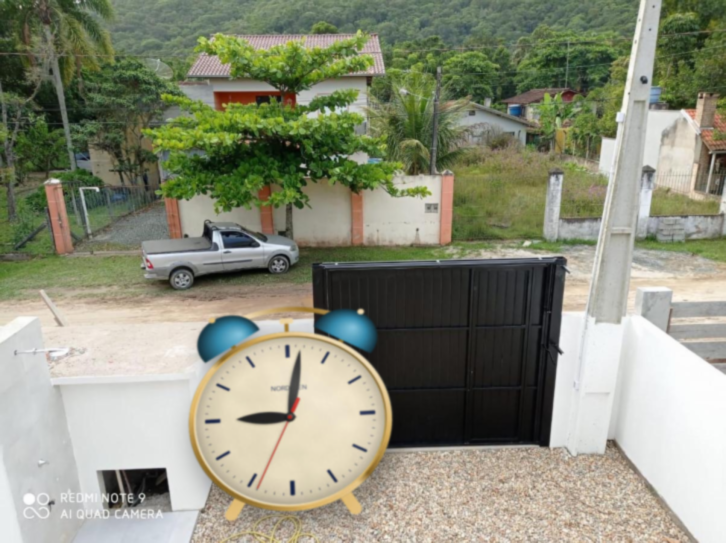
9:01:34
